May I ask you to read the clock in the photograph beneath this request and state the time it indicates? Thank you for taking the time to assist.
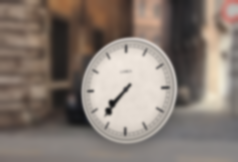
7:37
